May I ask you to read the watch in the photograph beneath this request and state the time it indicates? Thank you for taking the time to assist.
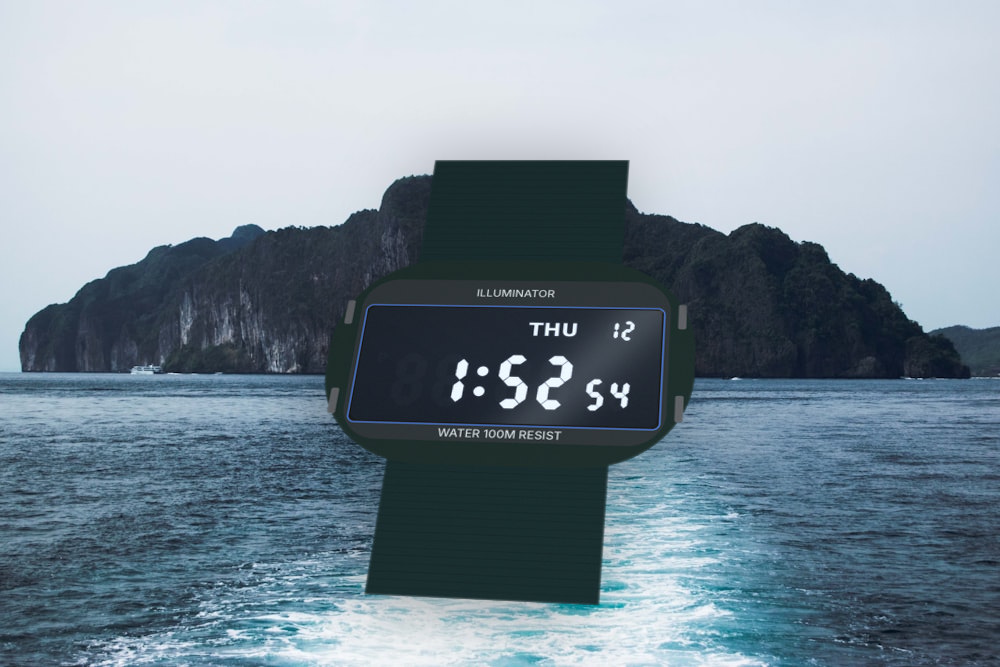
1:52:54
